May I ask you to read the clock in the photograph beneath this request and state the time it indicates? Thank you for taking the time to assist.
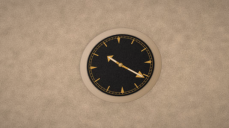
10:21
